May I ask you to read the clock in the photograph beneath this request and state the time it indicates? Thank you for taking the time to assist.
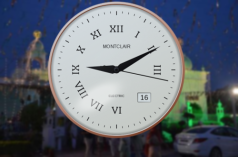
9:10:17
